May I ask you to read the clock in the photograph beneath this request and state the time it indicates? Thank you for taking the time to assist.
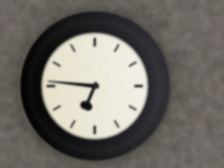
6:46
